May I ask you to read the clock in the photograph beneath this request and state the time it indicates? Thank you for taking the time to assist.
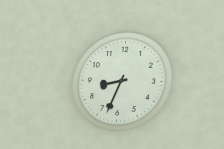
8:33
